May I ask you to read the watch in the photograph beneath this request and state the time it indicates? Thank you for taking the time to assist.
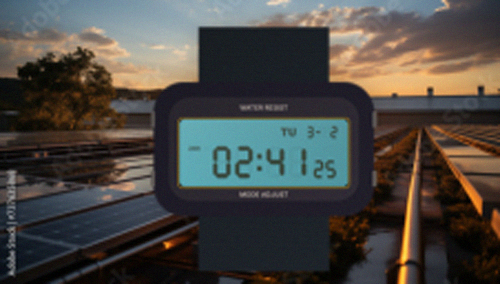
2:41:25
